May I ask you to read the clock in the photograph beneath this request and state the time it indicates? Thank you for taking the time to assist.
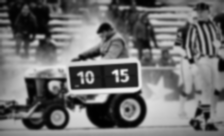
10:15
